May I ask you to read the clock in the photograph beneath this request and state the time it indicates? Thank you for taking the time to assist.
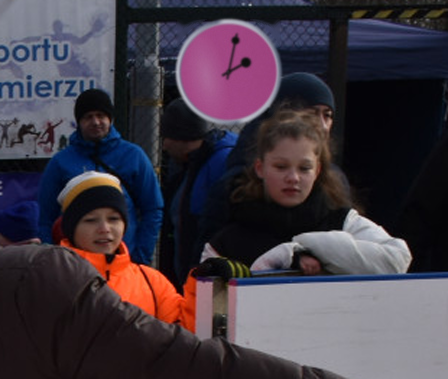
2:02
